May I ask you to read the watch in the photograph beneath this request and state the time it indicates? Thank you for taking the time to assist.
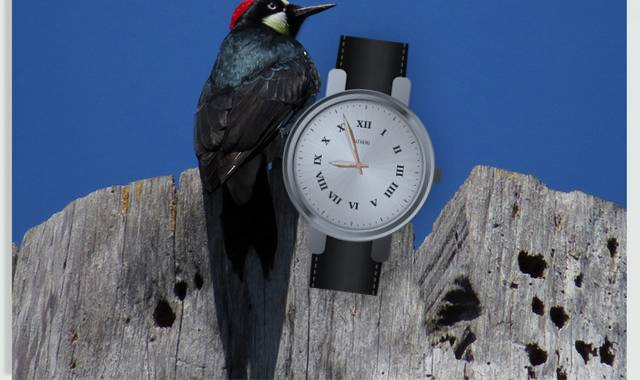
8:56
